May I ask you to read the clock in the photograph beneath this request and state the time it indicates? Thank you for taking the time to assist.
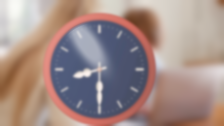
8:30
